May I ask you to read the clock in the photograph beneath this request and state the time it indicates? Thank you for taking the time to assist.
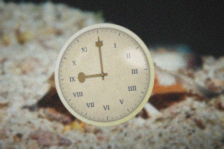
9:00
